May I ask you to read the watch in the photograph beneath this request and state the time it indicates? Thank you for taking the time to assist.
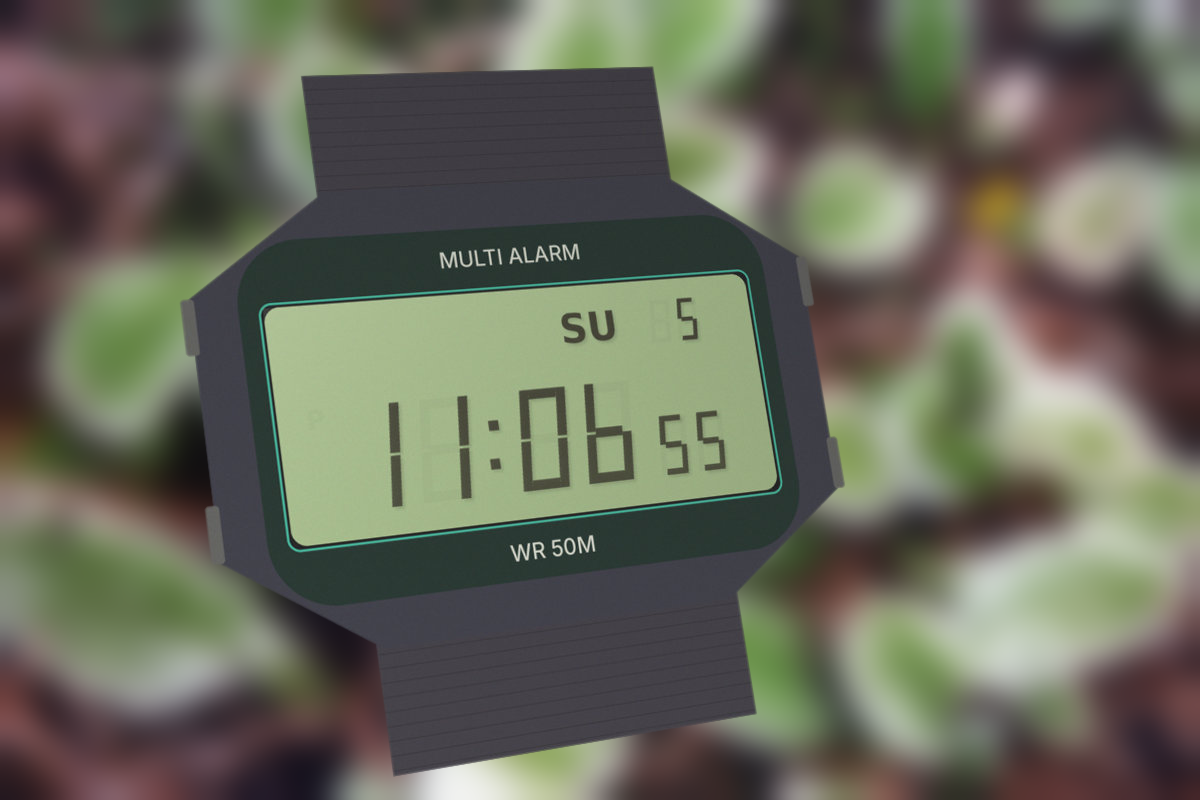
11:06:55
